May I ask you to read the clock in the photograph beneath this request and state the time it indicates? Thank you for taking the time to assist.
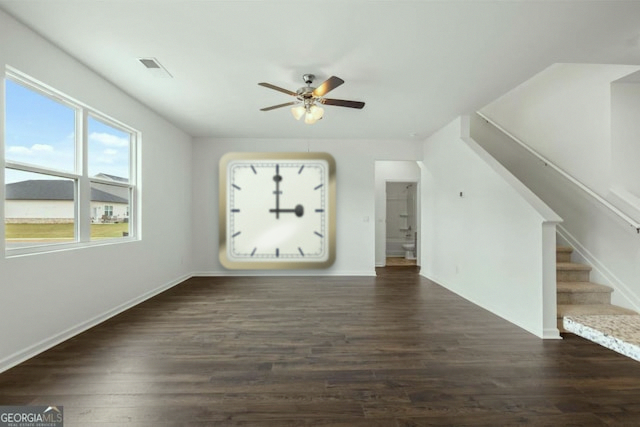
3:00
